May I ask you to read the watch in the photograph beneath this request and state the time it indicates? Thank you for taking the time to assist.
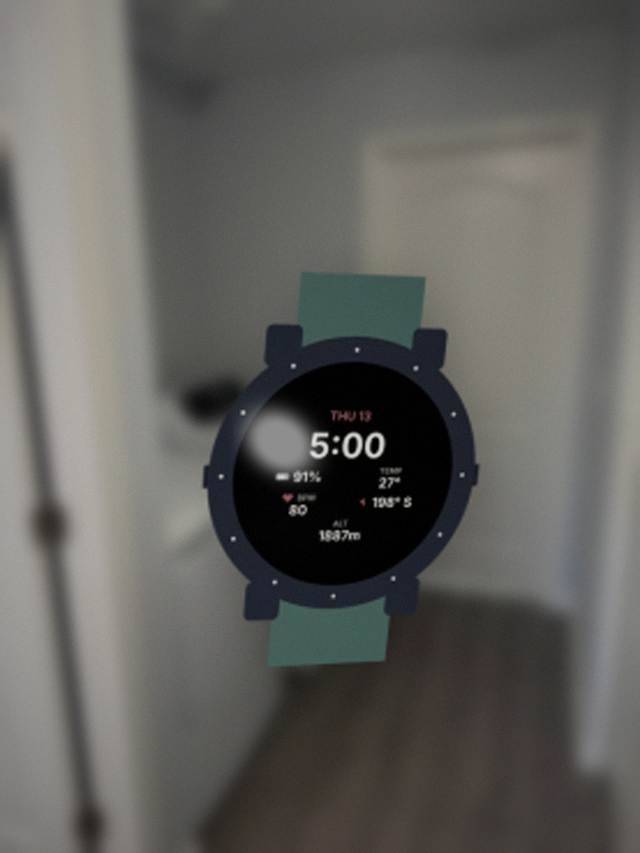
5:00
